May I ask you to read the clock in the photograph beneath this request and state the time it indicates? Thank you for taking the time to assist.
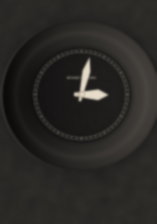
3:02
